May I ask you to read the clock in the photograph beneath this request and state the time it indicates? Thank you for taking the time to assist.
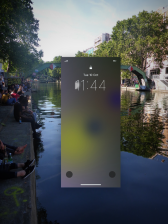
11:44
